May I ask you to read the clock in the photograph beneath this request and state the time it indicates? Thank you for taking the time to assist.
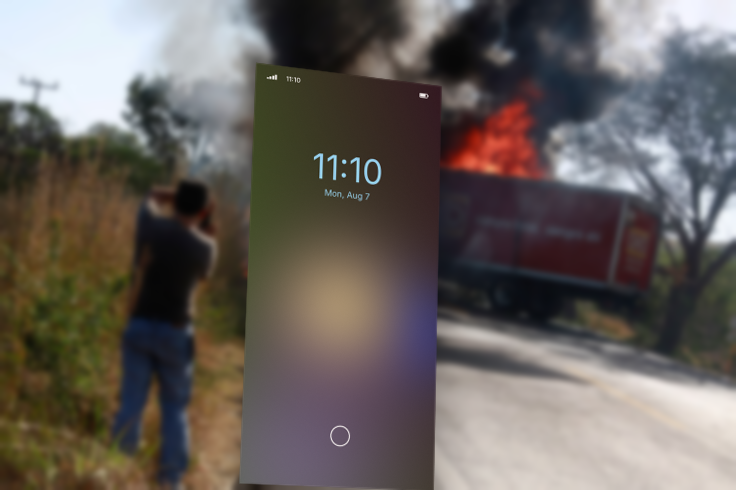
11:10
